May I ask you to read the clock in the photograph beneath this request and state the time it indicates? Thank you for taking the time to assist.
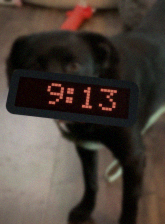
9:13
